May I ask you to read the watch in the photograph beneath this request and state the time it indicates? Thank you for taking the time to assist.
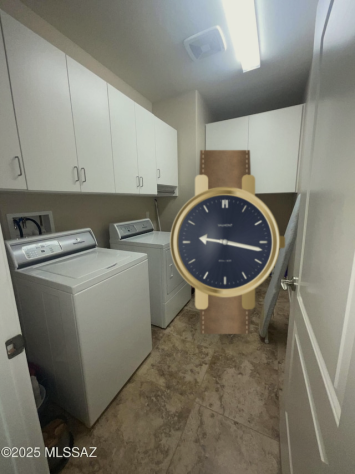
9:17
